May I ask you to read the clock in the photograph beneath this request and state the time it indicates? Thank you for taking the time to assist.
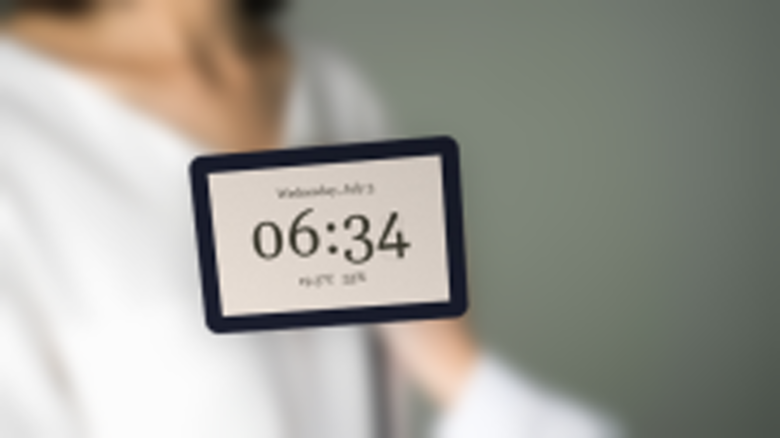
6:34
